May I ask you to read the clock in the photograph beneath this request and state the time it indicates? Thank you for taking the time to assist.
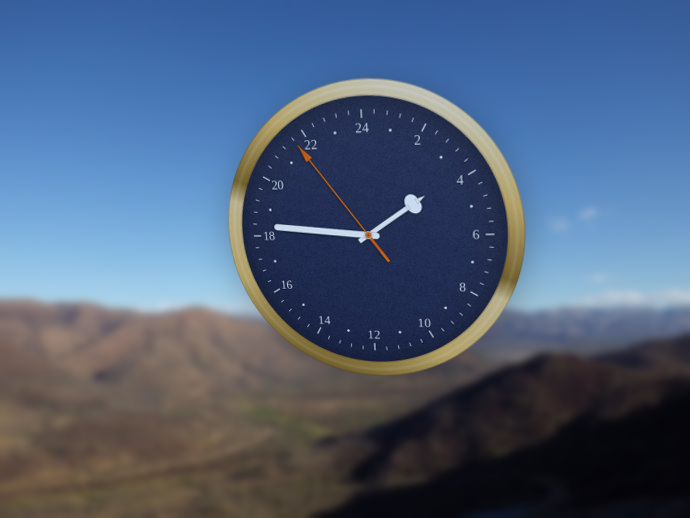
3:45:54
